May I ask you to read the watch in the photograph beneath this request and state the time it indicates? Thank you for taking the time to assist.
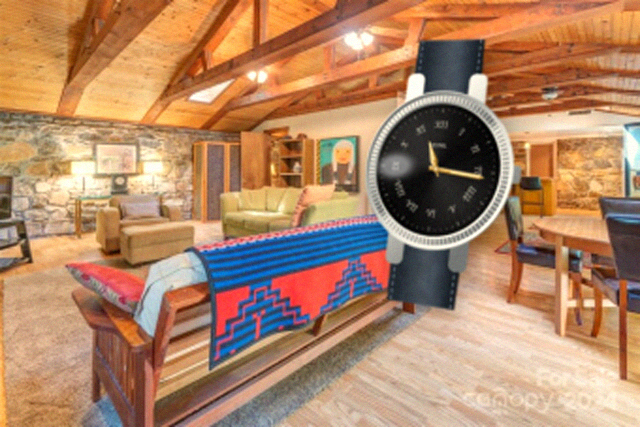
11:16
